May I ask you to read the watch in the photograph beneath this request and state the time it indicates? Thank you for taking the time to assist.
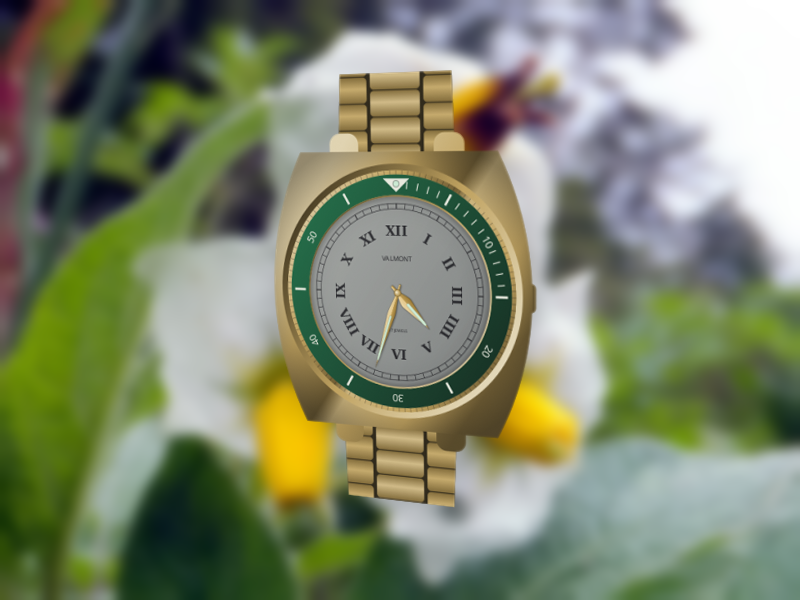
4:33
